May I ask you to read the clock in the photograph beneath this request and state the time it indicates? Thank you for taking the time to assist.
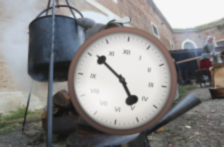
4:51
